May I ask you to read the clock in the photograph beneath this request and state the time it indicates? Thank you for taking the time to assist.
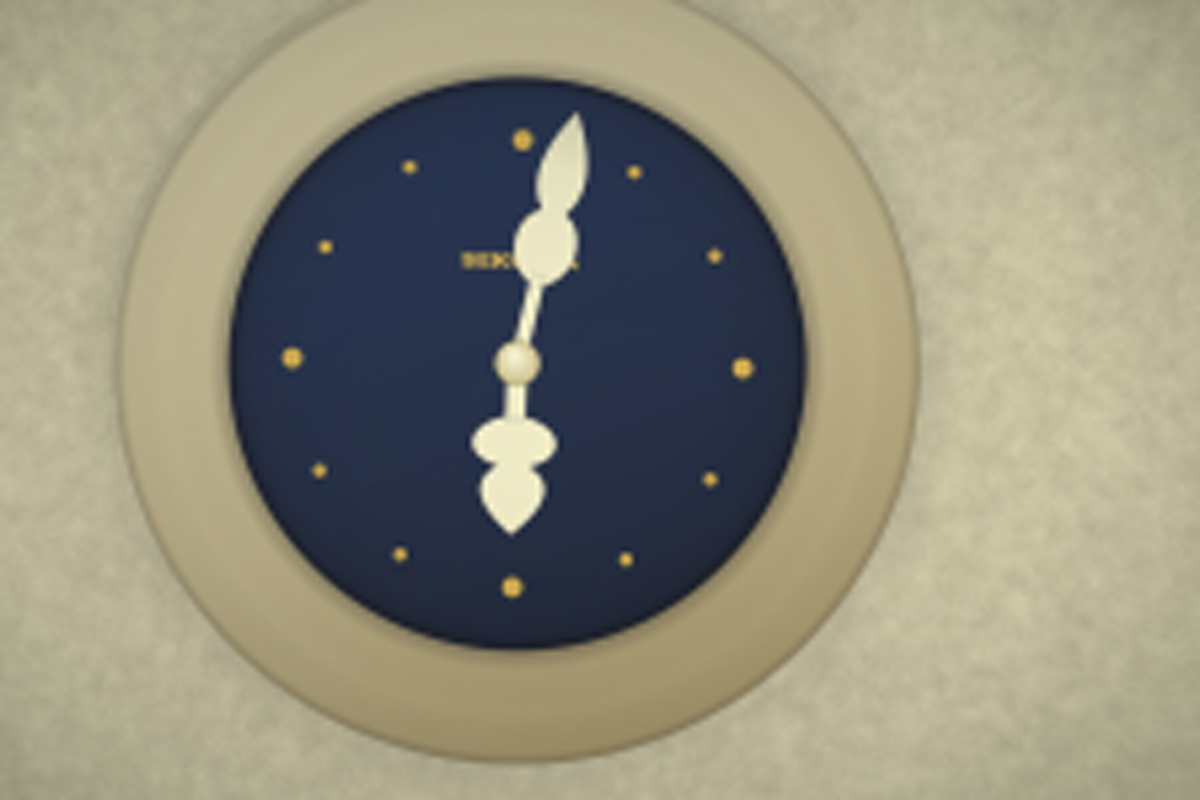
6:02
